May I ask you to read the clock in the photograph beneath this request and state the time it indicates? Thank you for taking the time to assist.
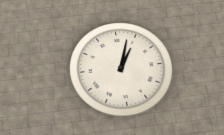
1:03
